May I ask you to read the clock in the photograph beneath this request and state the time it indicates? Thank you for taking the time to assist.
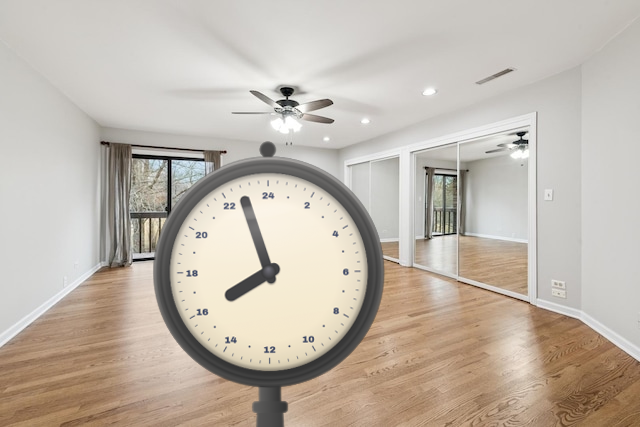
15:57
